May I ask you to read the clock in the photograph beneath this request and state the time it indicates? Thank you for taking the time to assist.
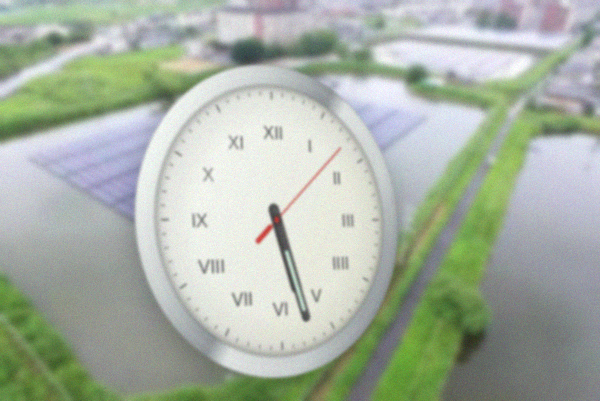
5:27:08
